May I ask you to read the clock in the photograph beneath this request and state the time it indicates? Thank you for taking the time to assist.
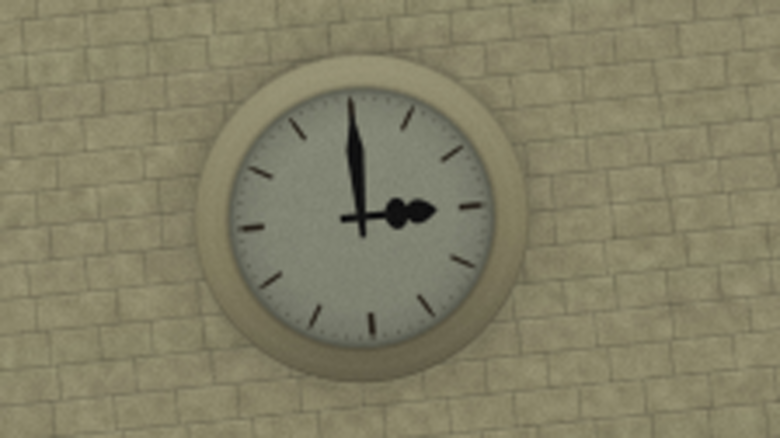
3:00
